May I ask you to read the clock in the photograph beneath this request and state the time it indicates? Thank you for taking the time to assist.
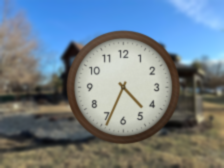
4:34
